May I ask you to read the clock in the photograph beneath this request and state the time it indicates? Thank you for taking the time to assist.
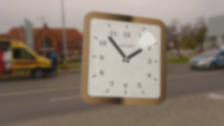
1:53
